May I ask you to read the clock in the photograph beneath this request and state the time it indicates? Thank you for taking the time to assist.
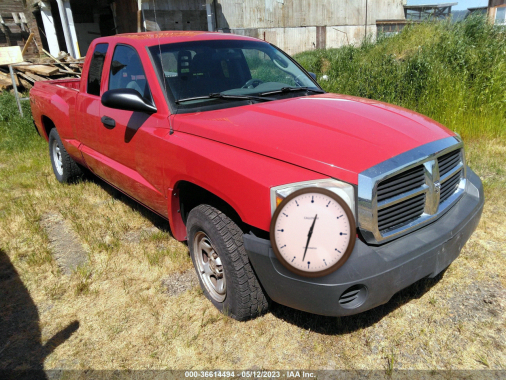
12:32
